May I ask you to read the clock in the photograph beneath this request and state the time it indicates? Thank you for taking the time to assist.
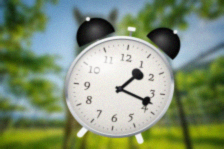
1:18
